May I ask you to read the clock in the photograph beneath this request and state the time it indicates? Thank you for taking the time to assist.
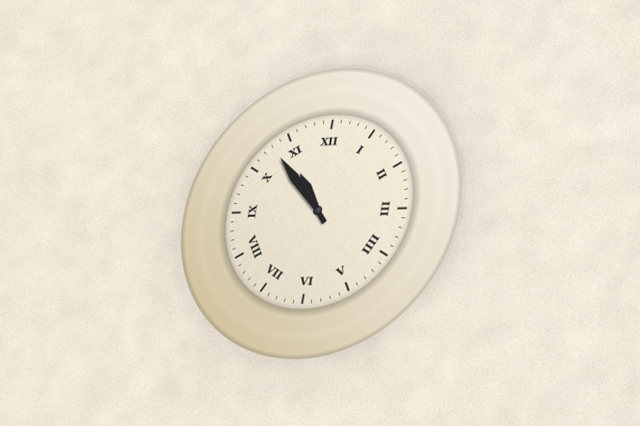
10:53
